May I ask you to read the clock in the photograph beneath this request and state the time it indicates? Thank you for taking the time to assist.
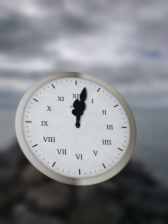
12:02
